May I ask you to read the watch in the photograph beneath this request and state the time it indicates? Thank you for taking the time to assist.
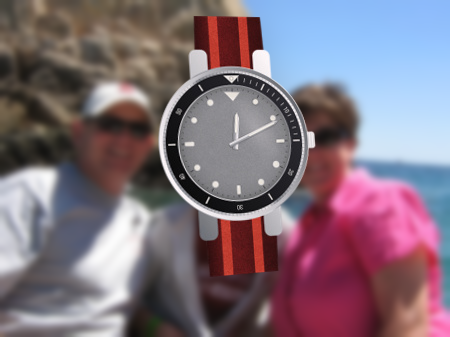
12:11
